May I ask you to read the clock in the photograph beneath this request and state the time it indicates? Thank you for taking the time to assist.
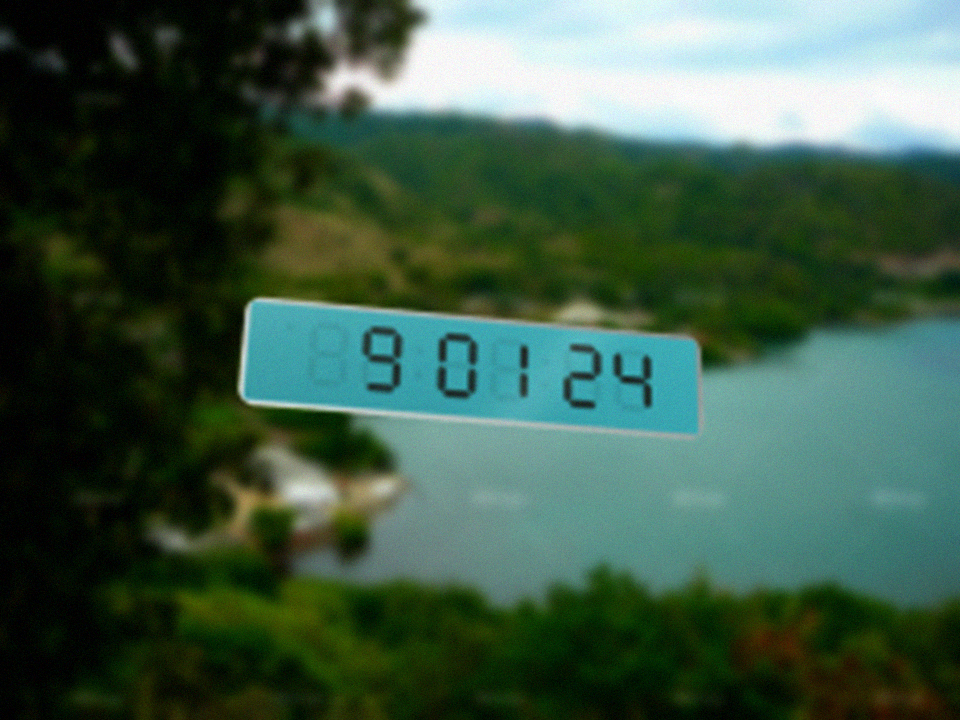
9:01:24
